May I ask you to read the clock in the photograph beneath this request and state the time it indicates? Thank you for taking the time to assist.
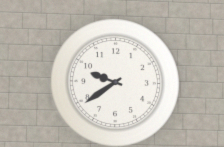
9:39
